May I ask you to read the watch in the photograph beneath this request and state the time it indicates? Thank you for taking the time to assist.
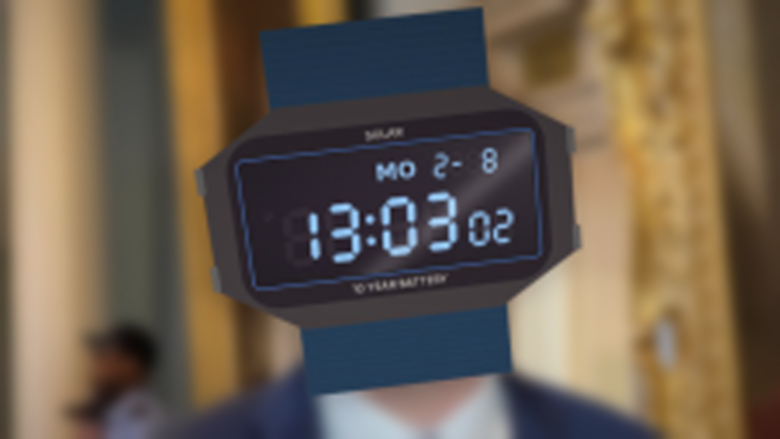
13:03:02
